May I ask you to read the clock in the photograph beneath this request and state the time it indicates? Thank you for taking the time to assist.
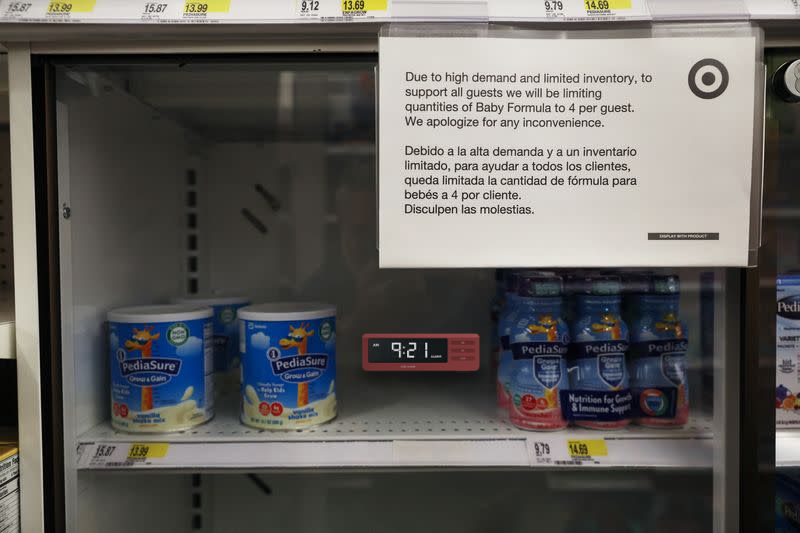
9:21
